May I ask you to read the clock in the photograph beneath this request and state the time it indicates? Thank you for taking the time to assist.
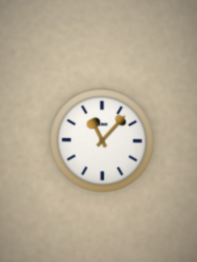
11:07
